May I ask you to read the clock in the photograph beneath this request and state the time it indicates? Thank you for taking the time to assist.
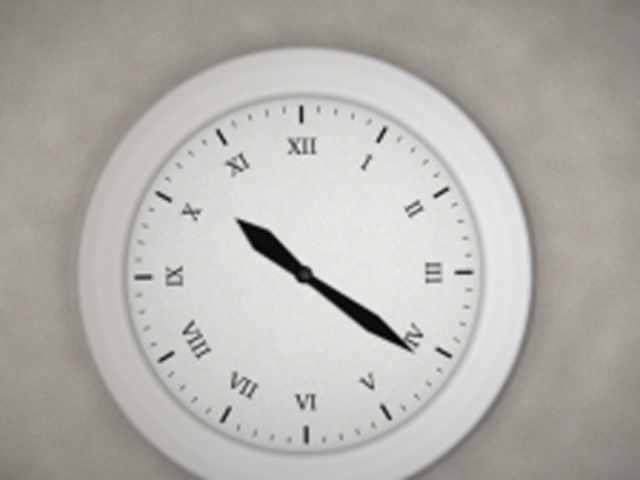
10:21
